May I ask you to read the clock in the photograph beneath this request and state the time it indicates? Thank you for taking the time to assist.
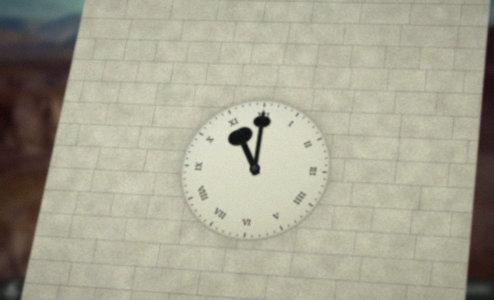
11:00
